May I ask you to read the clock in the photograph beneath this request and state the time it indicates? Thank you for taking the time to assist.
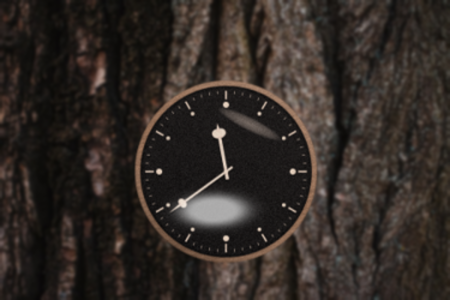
11:39
